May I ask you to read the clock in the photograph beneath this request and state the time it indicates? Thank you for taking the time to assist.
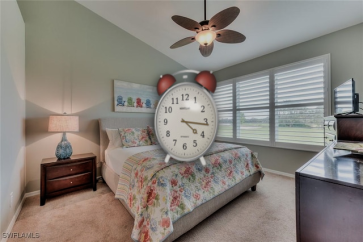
4:16
